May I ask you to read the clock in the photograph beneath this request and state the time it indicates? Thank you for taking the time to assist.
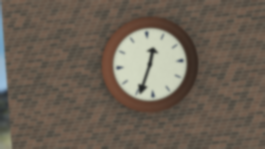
12:34
